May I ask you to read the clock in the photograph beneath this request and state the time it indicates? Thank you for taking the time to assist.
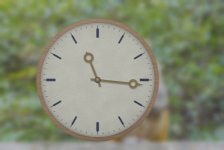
11:16
